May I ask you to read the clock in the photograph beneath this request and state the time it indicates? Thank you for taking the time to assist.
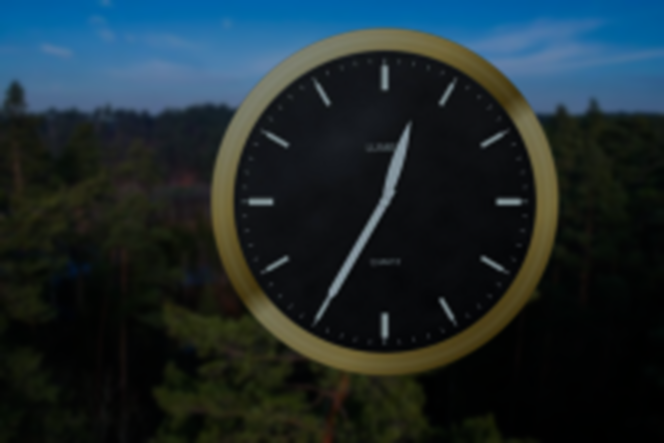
12:35
